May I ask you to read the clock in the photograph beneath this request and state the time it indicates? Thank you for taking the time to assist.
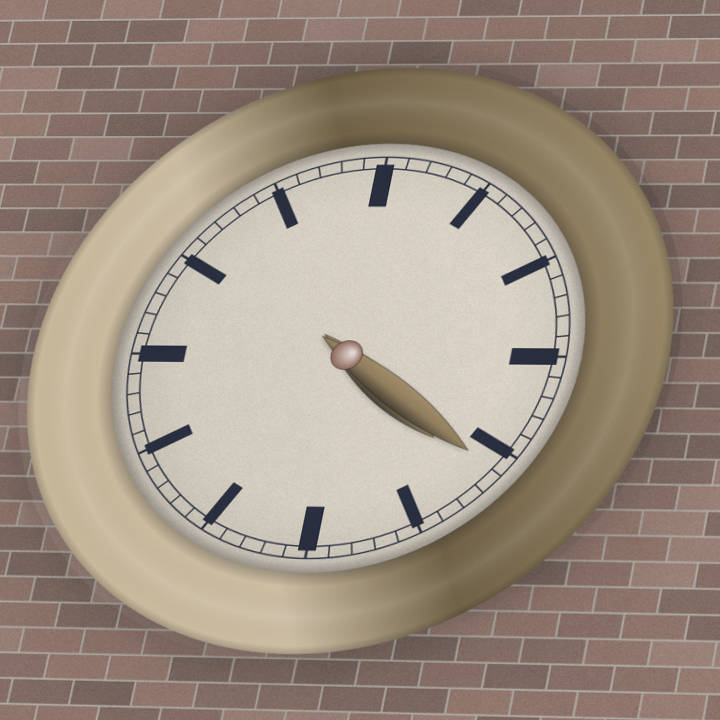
4:21
